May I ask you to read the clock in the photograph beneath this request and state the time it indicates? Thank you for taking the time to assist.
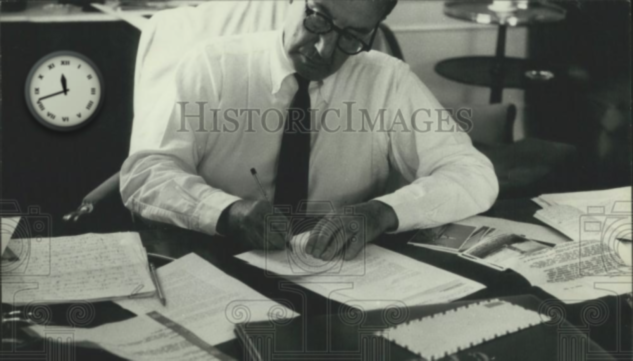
11:42
